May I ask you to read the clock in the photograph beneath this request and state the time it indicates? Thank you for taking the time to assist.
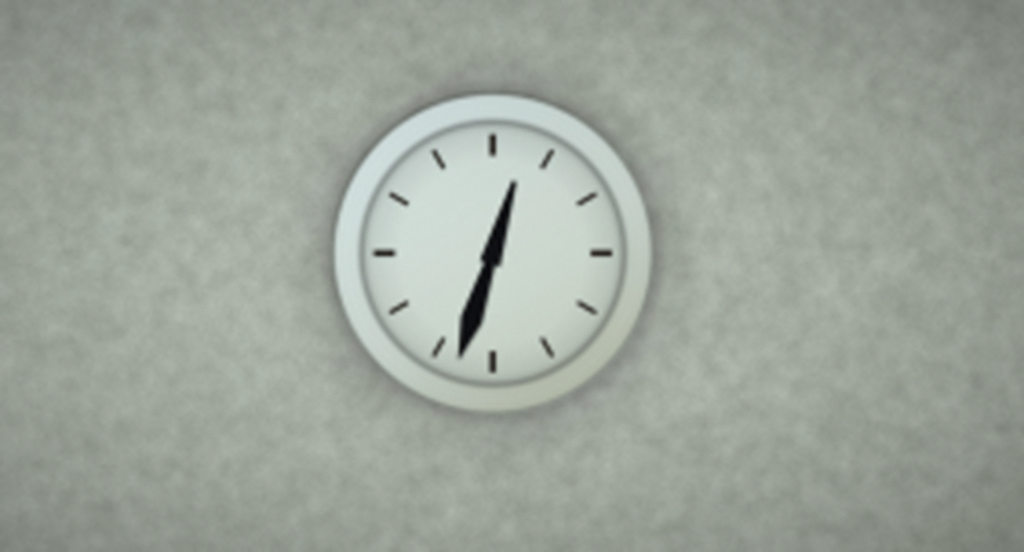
12:33
